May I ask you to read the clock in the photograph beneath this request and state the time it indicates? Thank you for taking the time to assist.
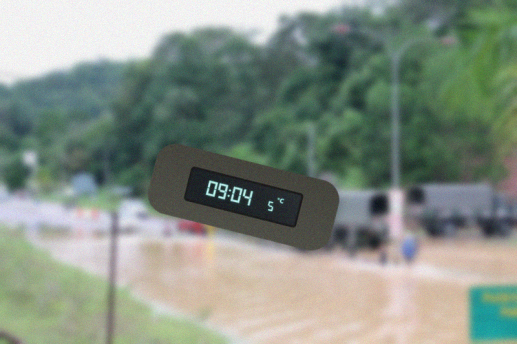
9:04
